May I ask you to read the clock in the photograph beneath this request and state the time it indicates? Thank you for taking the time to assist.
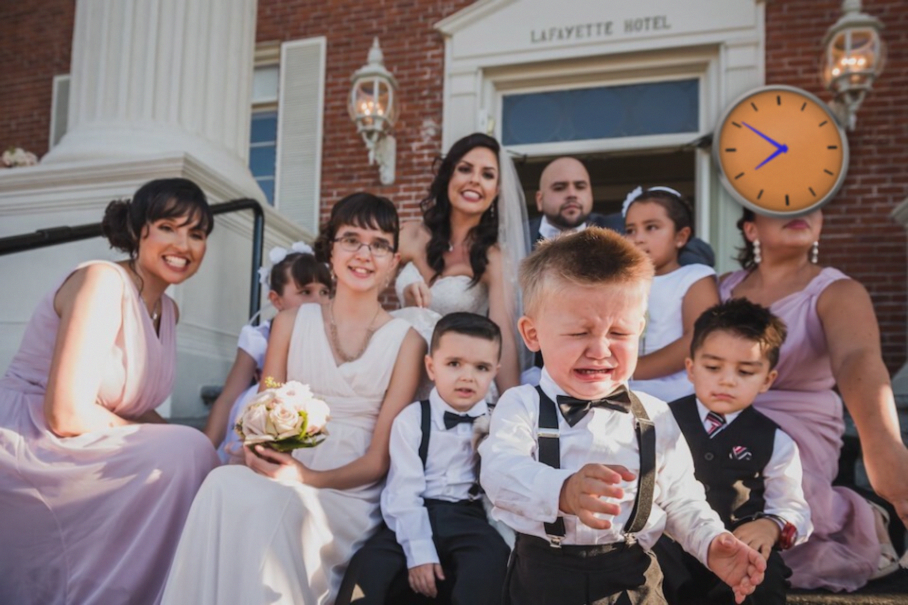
7:51
